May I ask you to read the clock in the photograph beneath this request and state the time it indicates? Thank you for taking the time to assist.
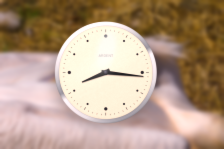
8:16
